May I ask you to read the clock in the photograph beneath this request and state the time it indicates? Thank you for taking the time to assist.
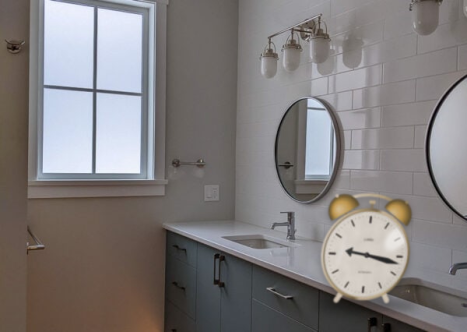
9:17
